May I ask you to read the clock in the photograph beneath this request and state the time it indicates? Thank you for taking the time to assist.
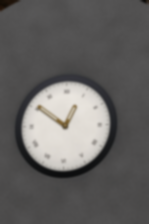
12:51
